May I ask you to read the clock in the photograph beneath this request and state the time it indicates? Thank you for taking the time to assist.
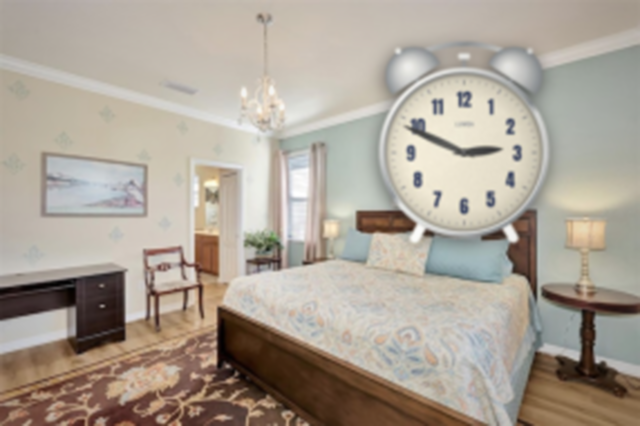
2:49
